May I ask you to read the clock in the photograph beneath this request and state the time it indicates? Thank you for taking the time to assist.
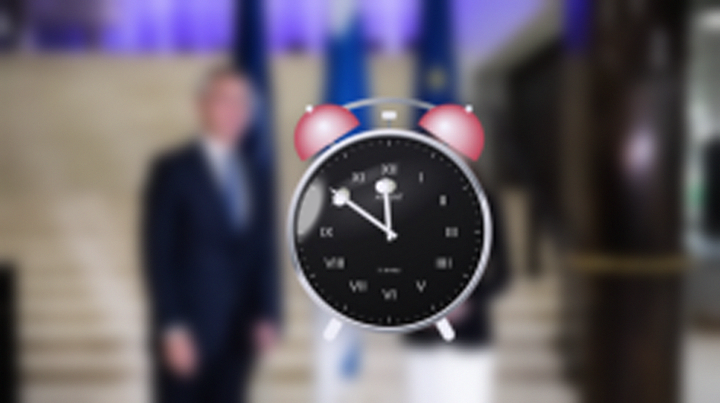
11:51
